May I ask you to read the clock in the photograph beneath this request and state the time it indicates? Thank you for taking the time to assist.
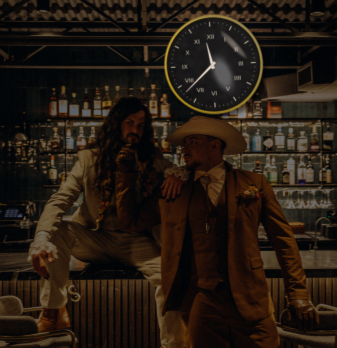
11:38
